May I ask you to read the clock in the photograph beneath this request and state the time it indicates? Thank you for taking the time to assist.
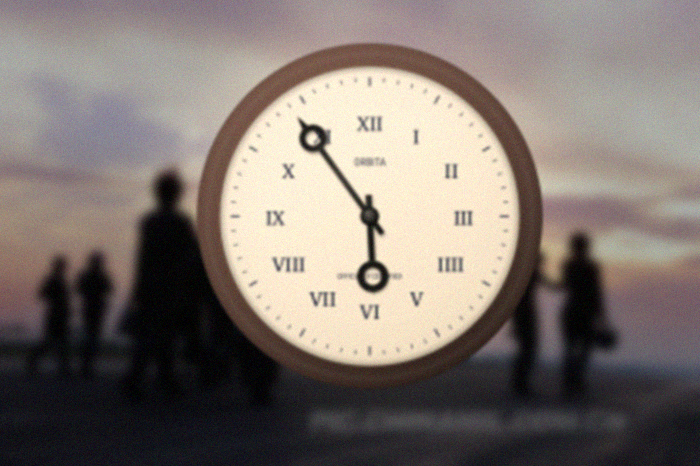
5:54
